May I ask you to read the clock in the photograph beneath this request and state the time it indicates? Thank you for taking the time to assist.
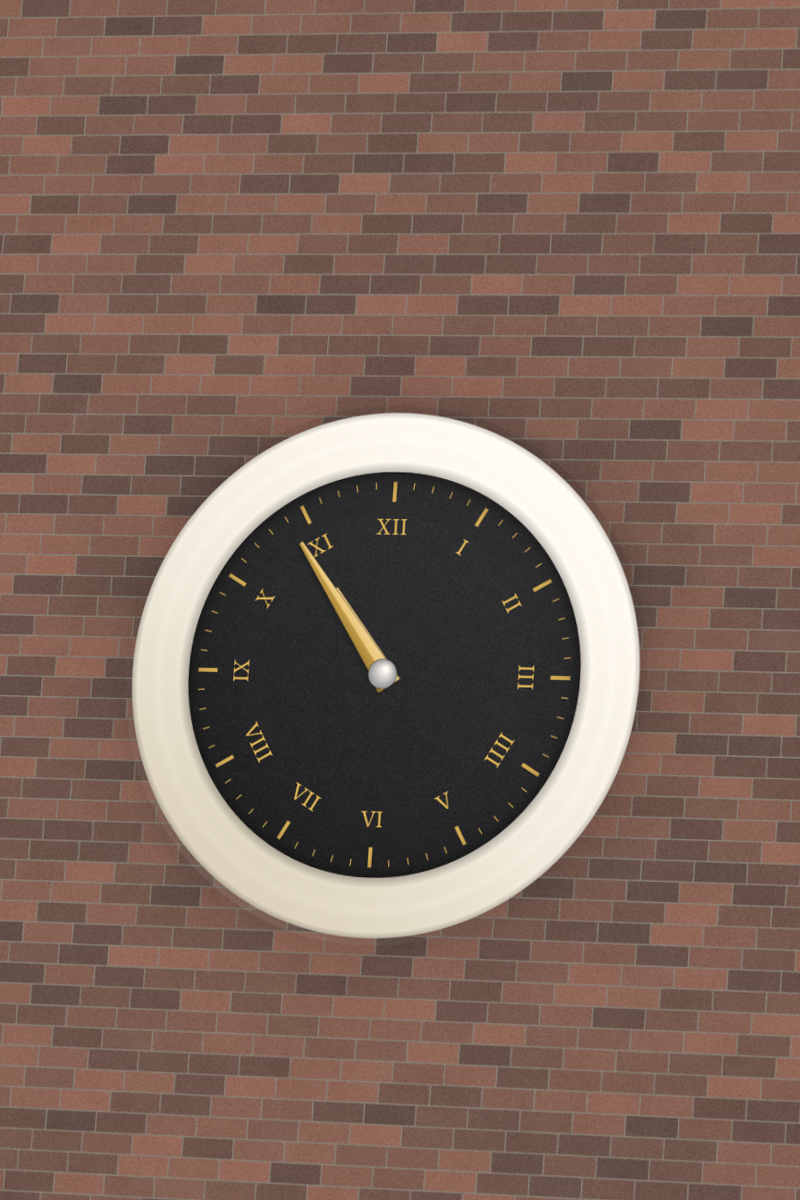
10:54
